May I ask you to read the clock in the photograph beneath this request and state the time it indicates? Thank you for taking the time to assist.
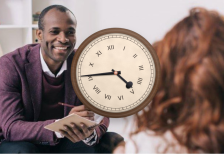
4:46
